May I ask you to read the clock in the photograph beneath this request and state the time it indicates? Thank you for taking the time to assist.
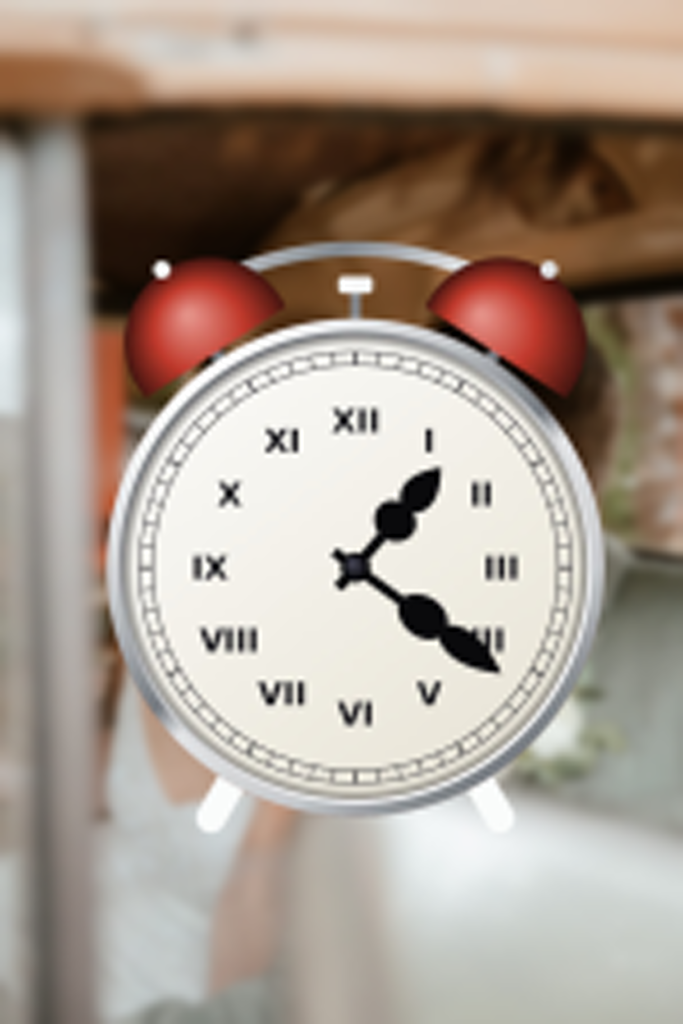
1:21
